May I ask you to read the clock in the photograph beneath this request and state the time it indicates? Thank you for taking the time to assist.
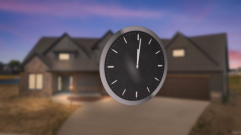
12:01
